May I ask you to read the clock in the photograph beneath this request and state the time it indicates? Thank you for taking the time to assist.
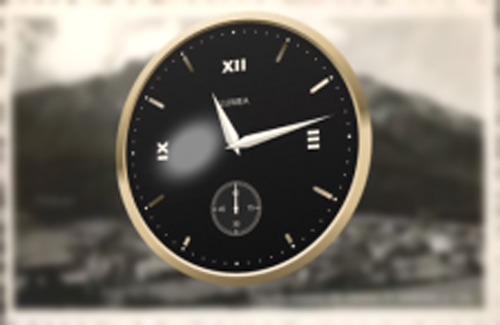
11:13
